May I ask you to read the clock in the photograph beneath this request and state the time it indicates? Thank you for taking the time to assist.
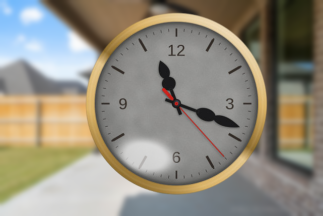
11:18:23
